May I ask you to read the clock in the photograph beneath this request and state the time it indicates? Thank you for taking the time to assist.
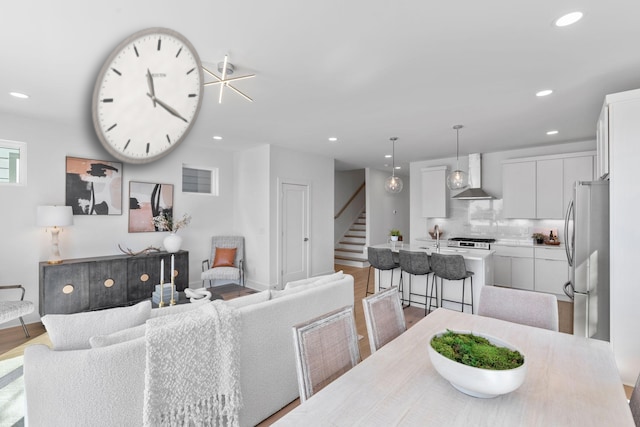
11:20
